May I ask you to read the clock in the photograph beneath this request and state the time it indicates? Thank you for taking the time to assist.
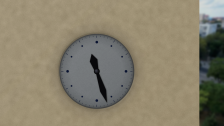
11:27
